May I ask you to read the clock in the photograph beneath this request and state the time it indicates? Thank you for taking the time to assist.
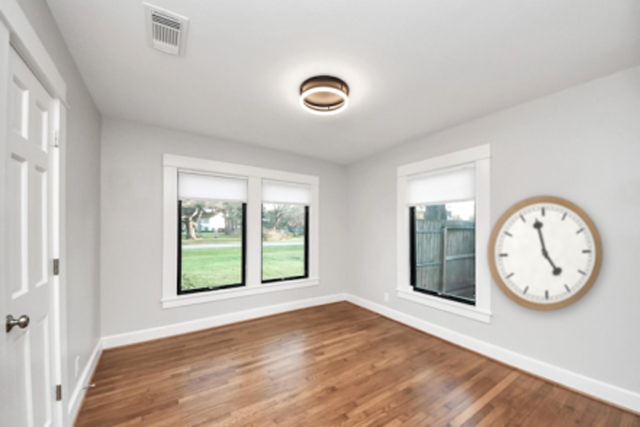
4:58
